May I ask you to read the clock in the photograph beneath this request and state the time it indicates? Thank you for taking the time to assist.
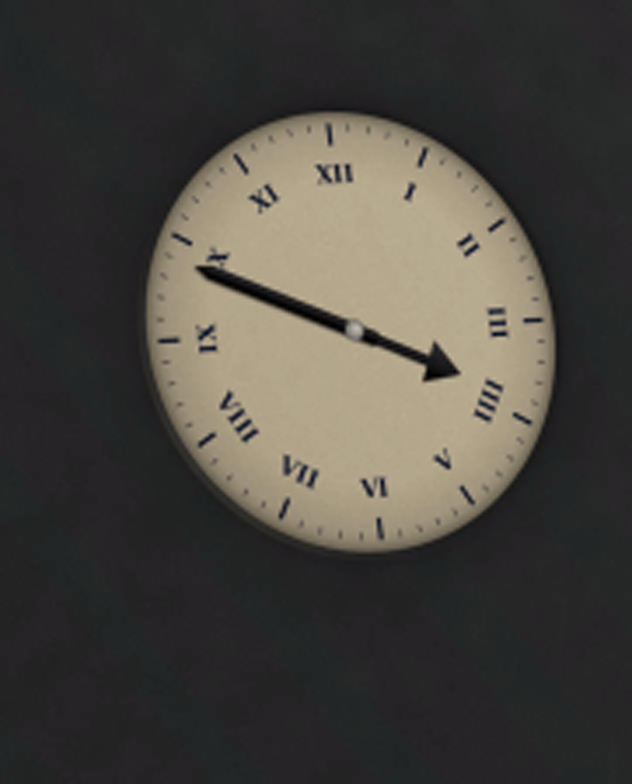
3:49
